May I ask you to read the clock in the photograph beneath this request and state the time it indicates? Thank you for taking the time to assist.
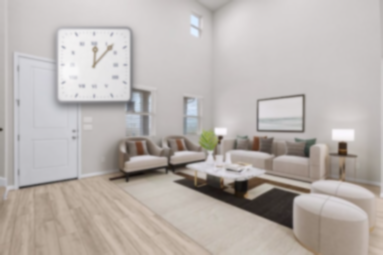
12:07
